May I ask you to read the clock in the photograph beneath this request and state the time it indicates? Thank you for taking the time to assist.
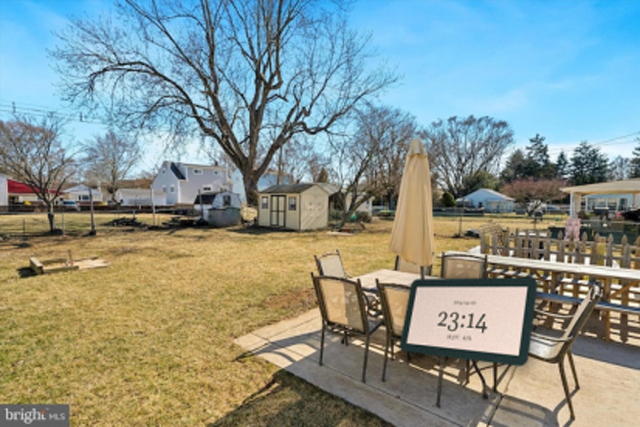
23:14
